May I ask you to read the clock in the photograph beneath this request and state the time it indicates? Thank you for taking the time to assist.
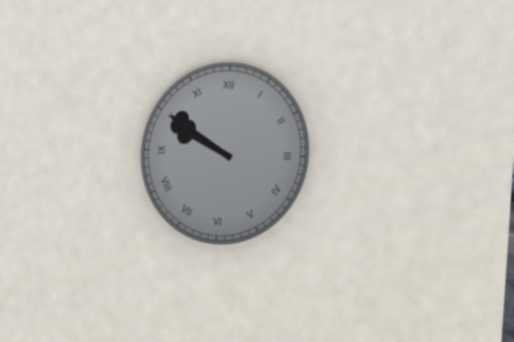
9:50
